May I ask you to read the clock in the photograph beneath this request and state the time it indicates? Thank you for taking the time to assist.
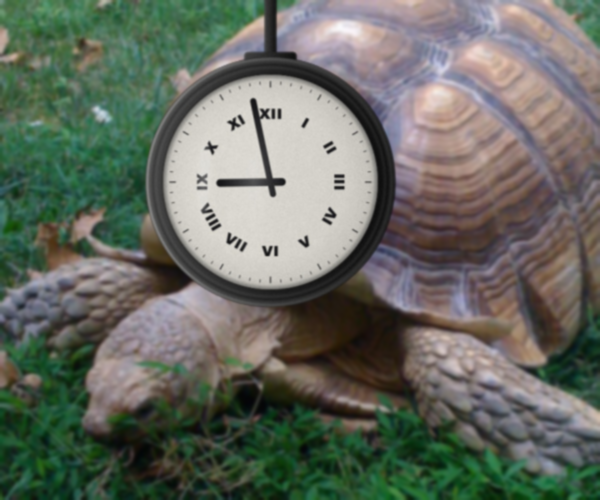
8:58
